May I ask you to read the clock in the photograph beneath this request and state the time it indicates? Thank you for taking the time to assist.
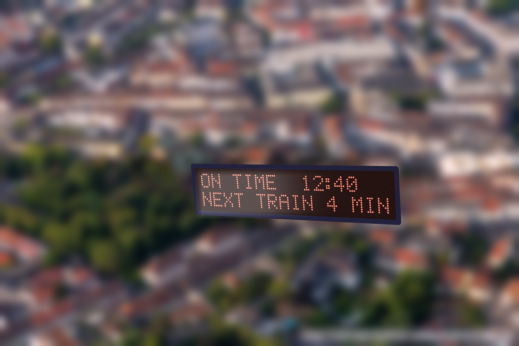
12:40
